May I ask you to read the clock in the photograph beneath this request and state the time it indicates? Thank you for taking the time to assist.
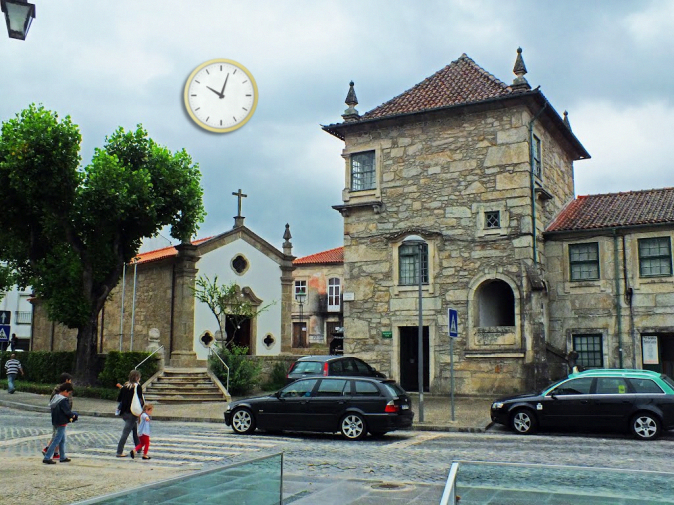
10:03
